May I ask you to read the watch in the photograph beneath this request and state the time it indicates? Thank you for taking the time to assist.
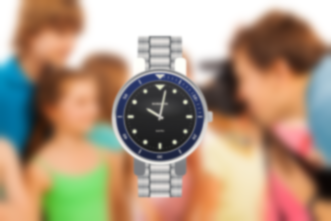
10:02
